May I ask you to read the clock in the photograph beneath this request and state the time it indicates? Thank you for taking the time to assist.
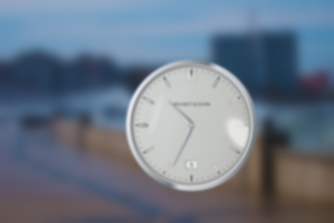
10:34
